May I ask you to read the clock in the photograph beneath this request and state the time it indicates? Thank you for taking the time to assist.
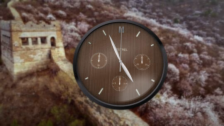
4:56
